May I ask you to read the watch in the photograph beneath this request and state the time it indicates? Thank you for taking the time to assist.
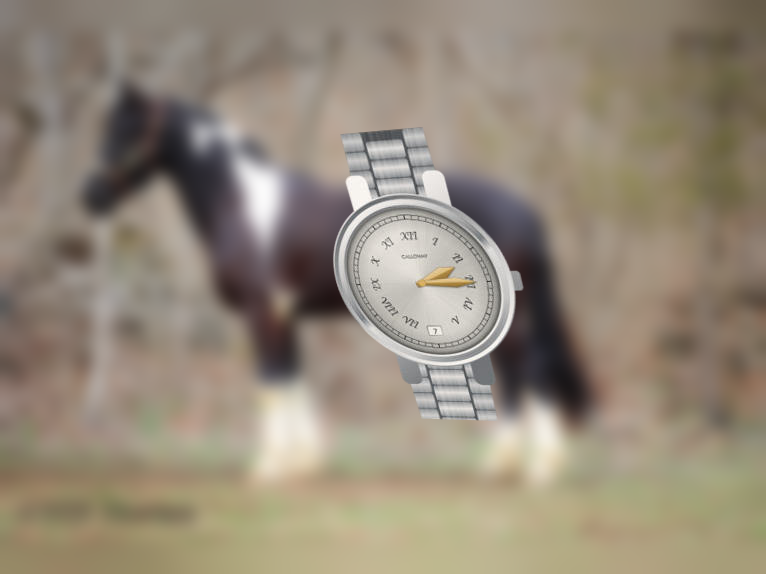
2:15
